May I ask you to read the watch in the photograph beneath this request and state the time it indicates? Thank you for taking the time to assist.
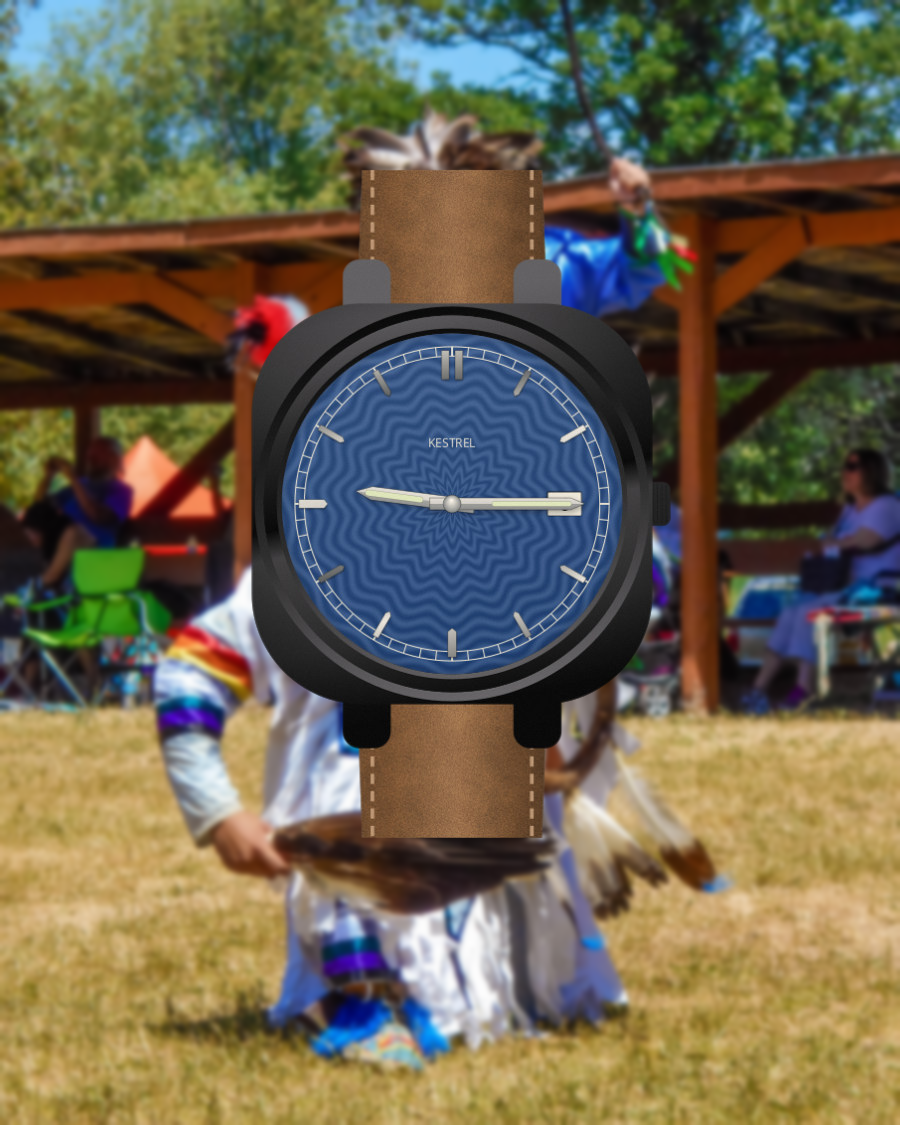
9:15
